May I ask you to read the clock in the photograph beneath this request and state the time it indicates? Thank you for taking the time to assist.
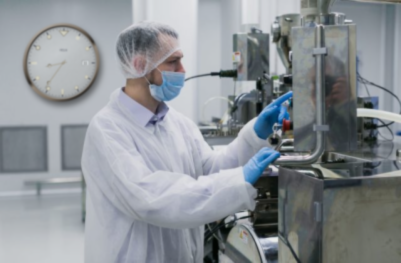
8:36
